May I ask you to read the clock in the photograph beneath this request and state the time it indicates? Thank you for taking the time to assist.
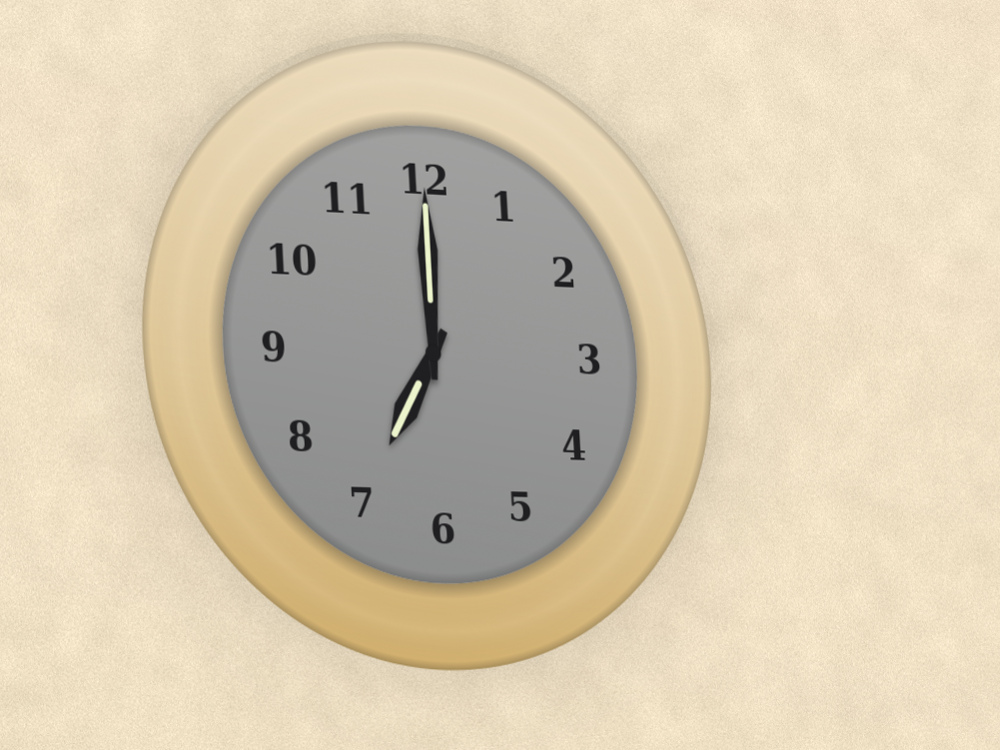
7:00
